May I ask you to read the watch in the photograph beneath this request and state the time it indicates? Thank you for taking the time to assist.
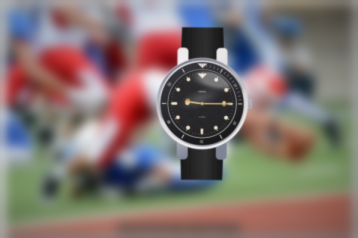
9:15
